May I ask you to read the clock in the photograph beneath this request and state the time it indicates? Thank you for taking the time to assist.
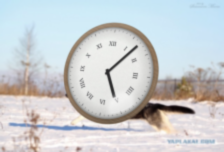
5:07
